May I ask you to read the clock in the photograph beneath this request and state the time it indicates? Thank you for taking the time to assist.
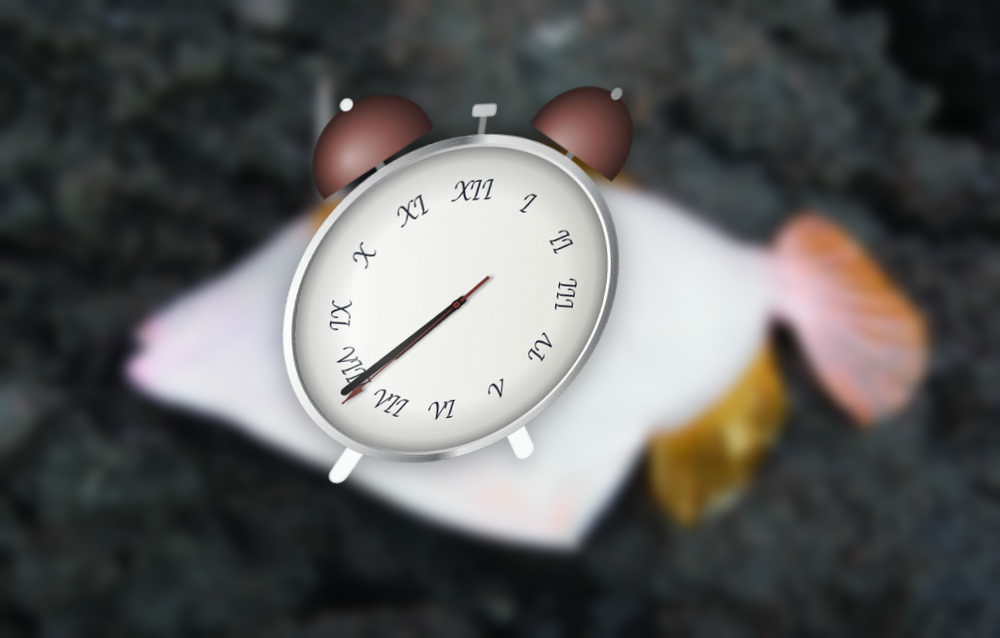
7:38:38
